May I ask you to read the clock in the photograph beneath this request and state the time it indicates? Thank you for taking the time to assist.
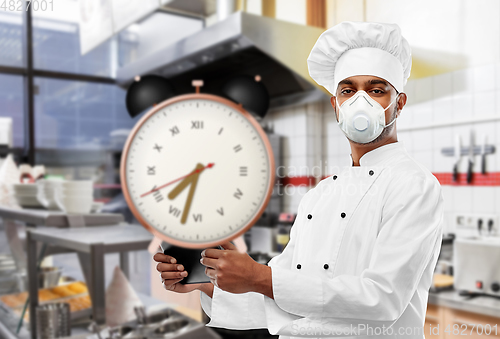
7:32:41
